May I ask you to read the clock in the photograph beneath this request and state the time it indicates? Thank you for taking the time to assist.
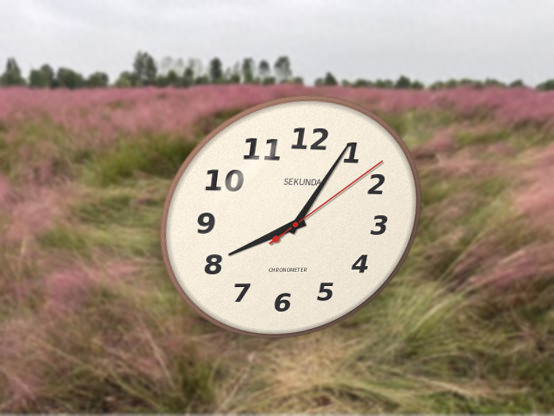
8:04:08
